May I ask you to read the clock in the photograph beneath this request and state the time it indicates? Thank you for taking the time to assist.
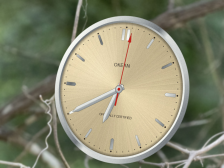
6:40:01
